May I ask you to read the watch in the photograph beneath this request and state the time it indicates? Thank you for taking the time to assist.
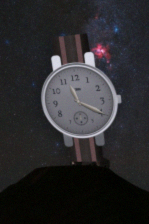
11:20
